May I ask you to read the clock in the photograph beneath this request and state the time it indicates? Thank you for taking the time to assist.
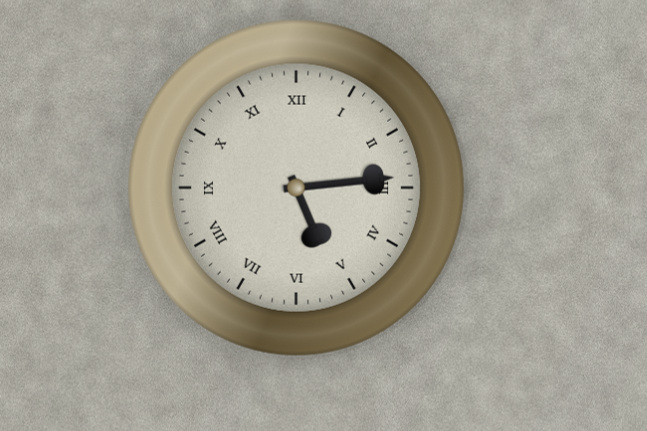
5:14
